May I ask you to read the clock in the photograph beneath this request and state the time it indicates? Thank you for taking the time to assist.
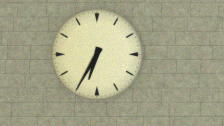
6:35
